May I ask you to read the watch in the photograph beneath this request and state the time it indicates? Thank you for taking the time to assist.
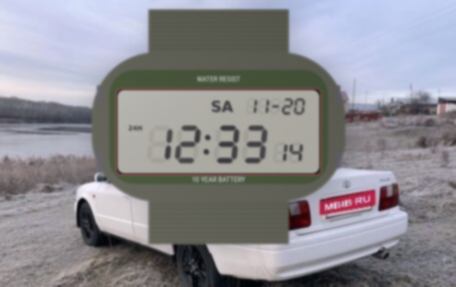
12:33:14
